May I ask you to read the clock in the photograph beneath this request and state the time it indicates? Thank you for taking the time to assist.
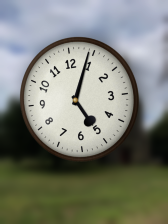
5:04
